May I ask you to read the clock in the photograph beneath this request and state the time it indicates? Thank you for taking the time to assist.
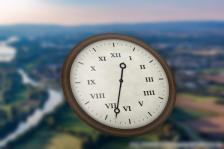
12:33
